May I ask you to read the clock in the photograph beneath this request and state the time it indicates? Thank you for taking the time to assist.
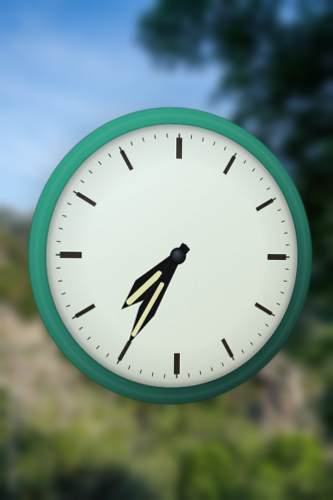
7:35
